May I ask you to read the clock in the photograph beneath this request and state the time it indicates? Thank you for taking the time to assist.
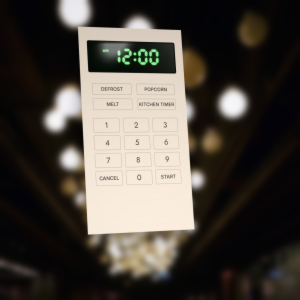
12:00
